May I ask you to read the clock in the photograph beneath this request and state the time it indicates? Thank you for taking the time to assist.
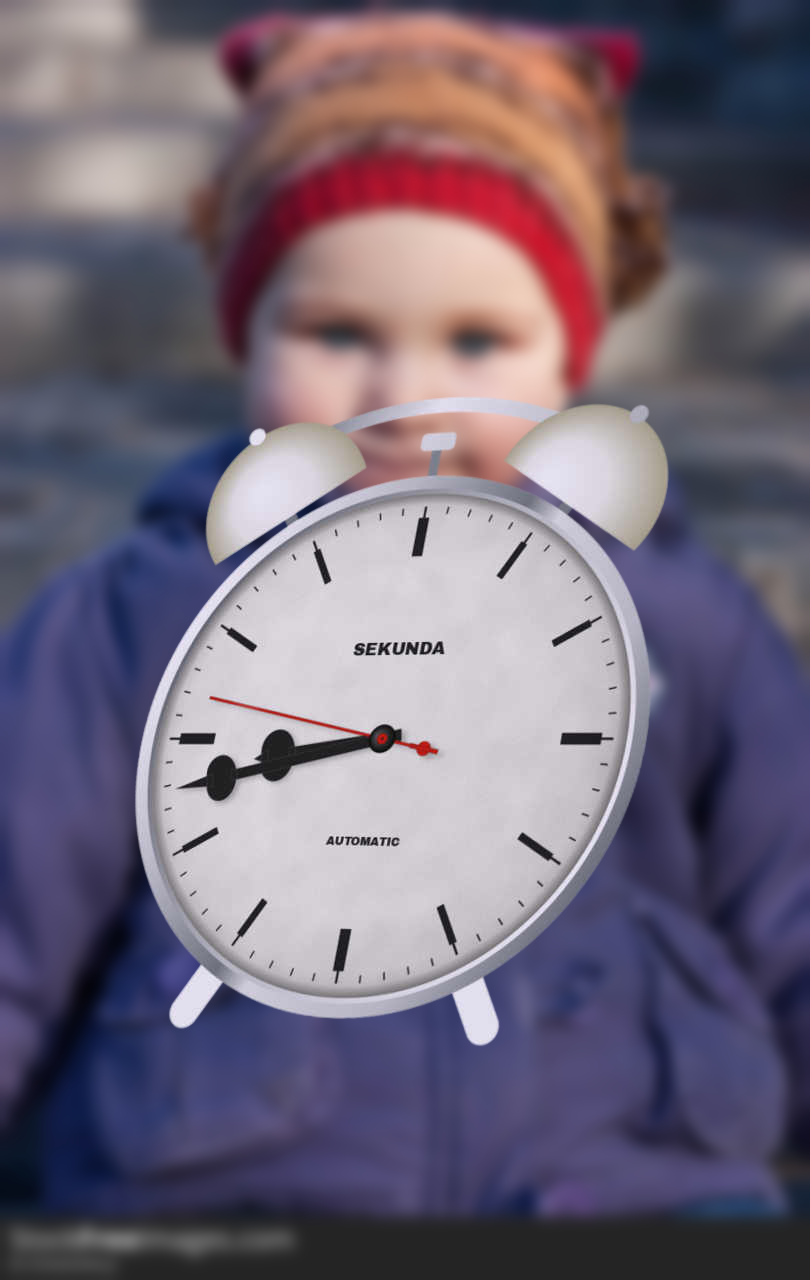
8:42:47
